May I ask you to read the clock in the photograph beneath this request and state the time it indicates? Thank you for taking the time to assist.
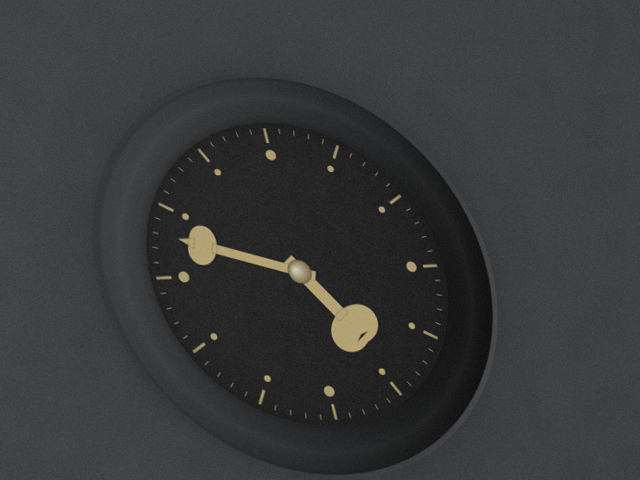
4:48
